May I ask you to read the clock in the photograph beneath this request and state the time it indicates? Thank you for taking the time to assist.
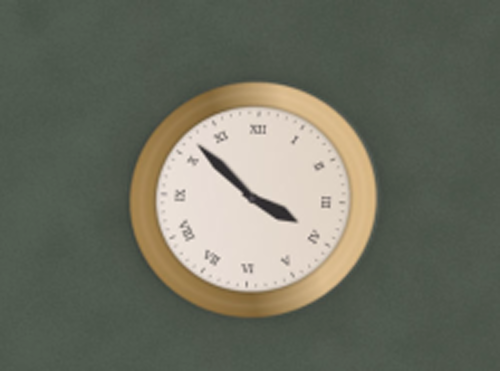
3:52
